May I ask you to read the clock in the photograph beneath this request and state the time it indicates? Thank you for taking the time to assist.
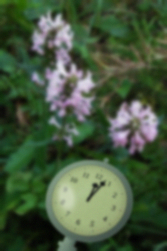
12:03
